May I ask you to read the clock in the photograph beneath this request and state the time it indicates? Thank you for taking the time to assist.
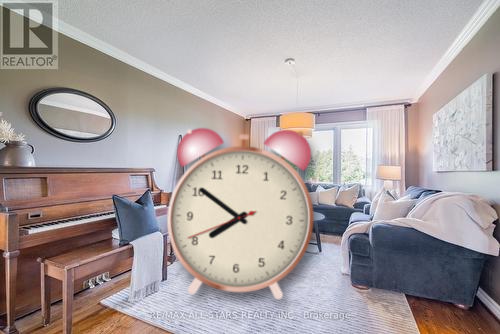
7:50:41
